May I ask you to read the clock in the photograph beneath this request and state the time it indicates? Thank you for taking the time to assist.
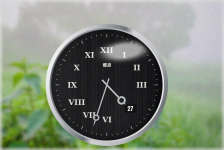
4:33
